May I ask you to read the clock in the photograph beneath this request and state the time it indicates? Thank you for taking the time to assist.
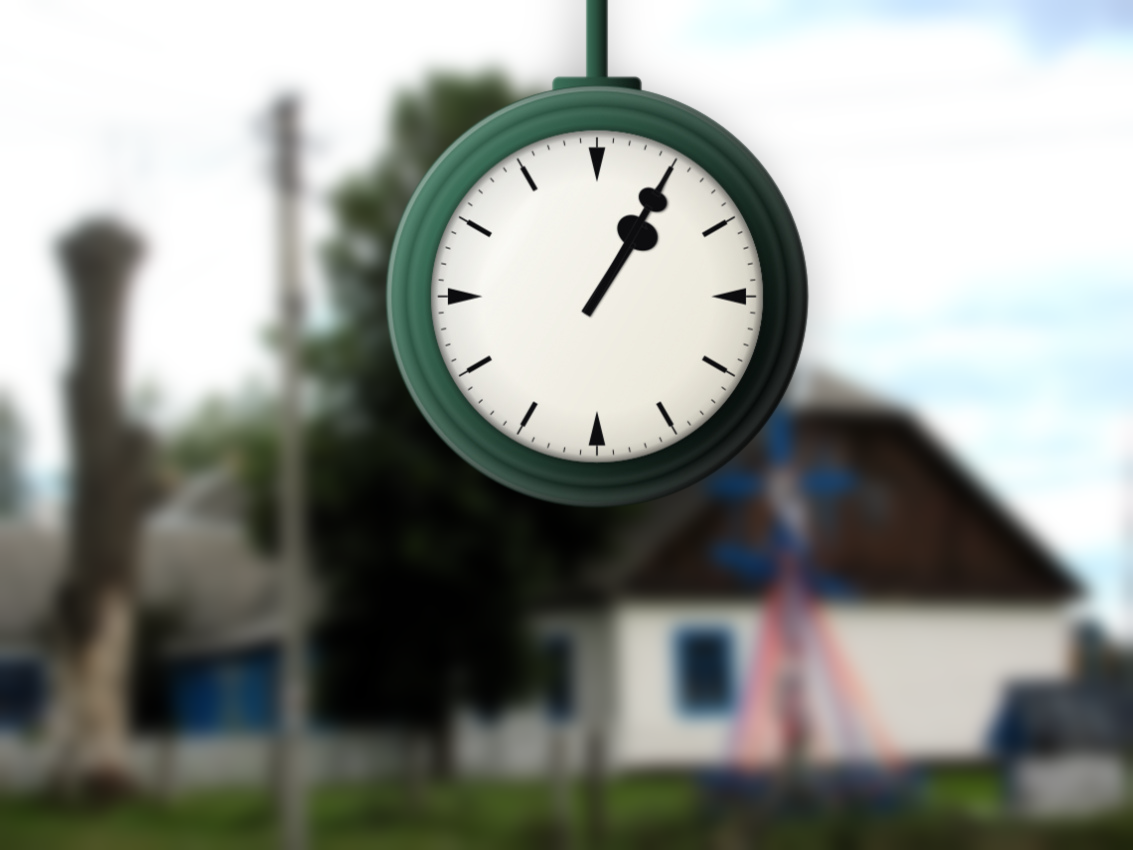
1:05
